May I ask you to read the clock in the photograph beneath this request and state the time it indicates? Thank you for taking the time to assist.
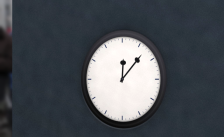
12:07
